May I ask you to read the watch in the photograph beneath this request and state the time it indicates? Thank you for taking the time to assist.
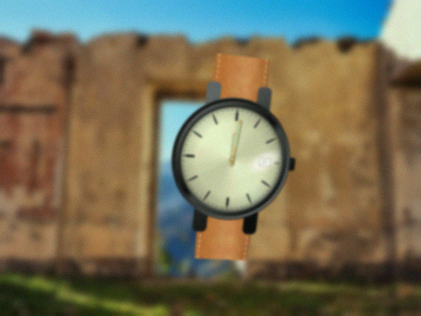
12:01
